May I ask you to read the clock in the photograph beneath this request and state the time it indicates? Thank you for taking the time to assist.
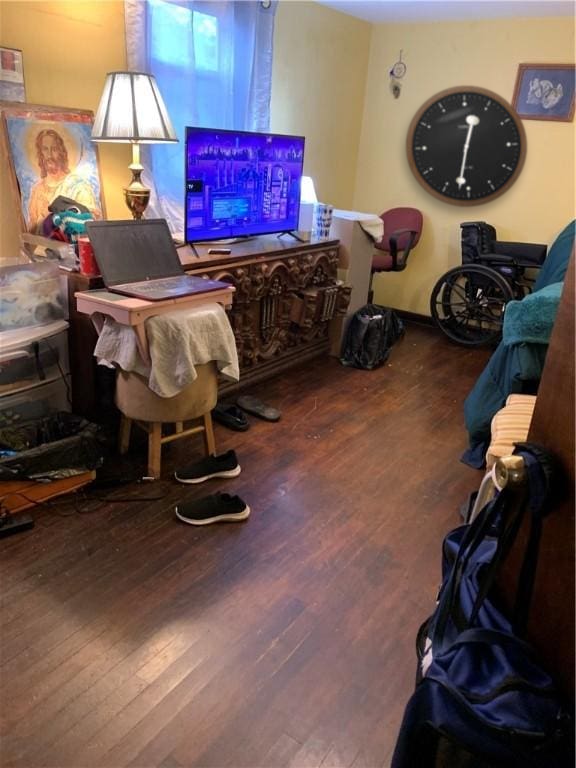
12:32
